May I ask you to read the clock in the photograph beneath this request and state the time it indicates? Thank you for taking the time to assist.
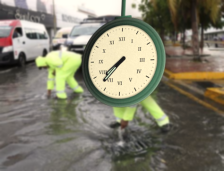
7:37
